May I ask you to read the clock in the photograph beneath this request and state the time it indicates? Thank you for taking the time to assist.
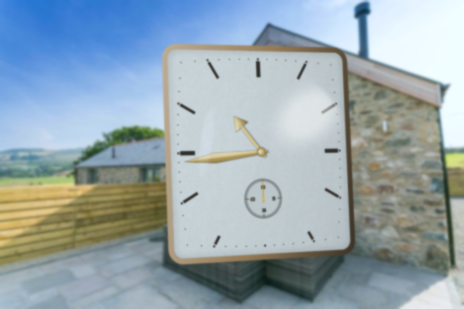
10:44
